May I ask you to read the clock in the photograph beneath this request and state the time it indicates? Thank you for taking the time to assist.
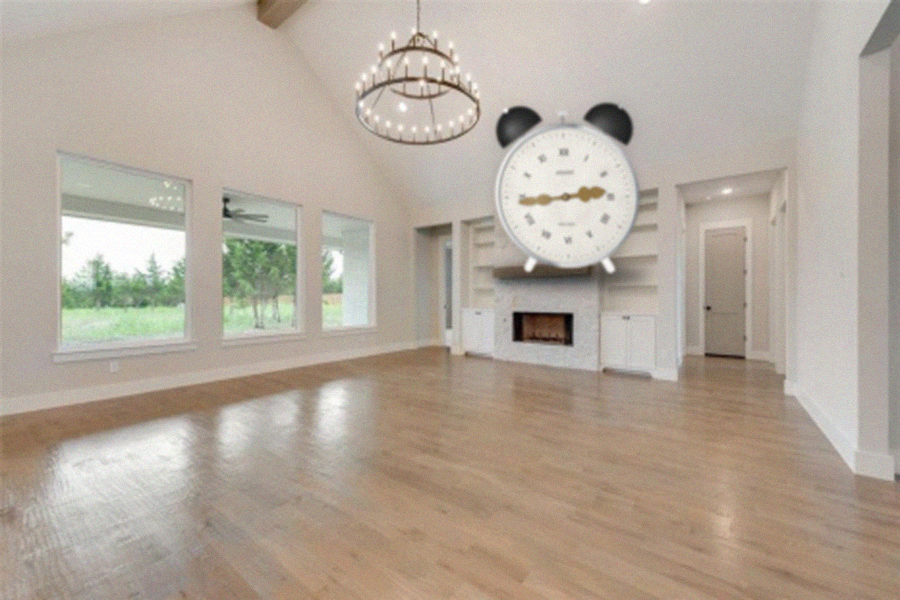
2:44
